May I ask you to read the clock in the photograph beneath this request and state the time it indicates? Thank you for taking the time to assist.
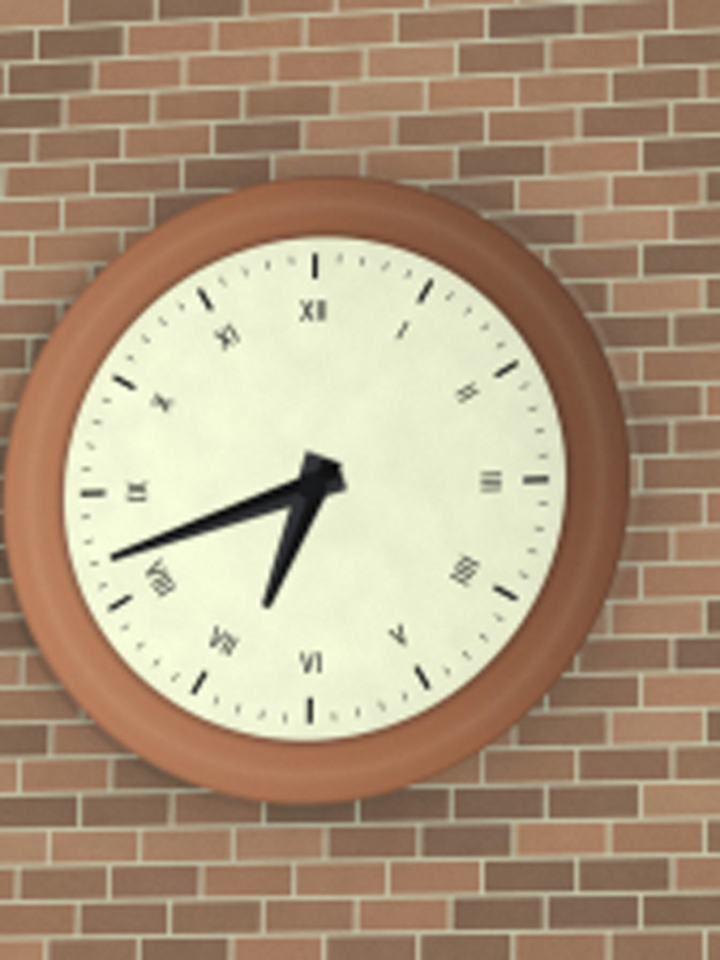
6:42
